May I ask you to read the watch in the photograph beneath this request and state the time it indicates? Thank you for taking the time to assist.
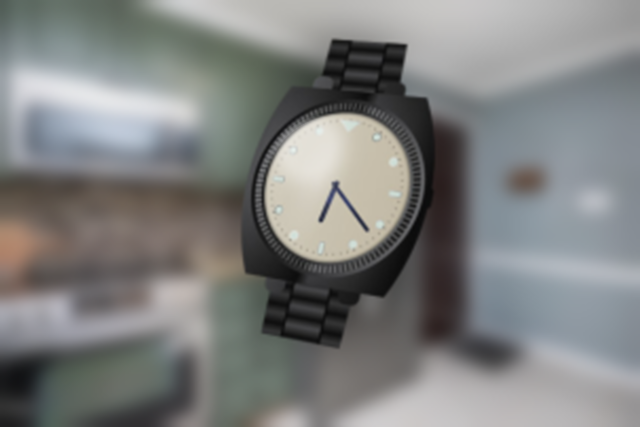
6:22
